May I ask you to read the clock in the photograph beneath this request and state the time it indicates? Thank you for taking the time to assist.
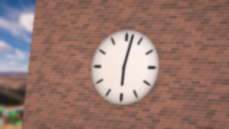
6:02
